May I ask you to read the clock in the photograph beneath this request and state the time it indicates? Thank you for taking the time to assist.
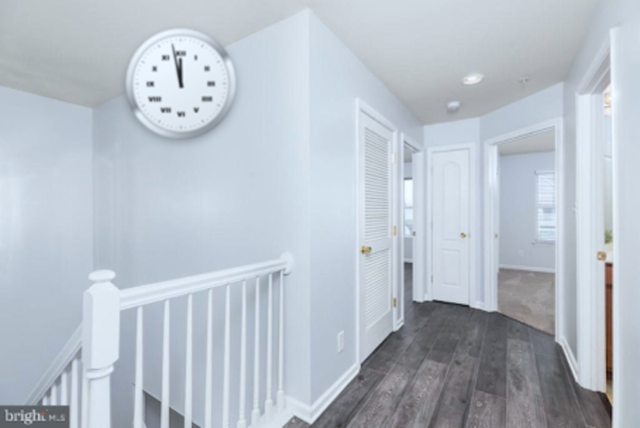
11:58
